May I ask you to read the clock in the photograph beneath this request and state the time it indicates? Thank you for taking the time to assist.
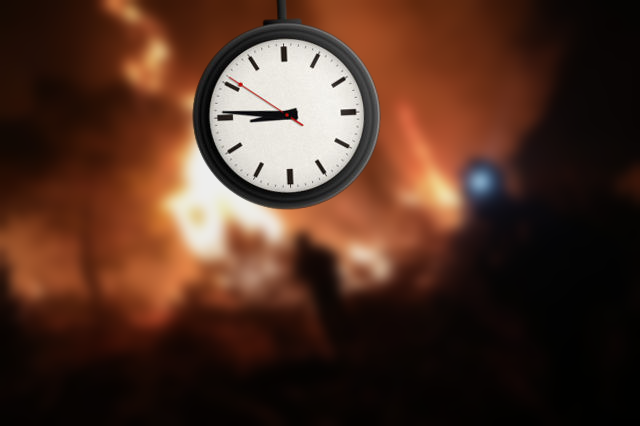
8:45:51
